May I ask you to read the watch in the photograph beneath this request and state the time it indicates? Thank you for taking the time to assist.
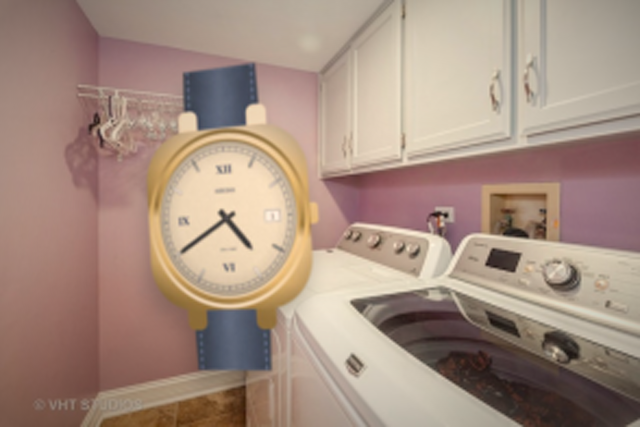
4:40
